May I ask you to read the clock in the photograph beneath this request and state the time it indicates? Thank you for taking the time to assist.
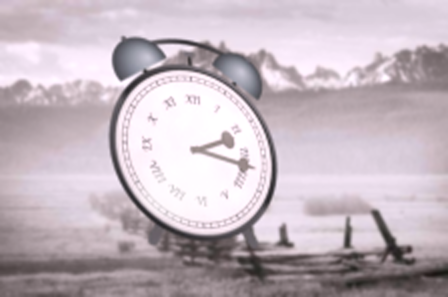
2:17
